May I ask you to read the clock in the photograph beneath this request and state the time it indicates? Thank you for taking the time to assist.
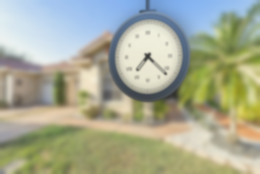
7:22
